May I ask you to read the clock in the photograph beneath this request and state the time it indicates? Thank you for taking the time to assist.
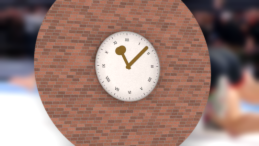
11:08
